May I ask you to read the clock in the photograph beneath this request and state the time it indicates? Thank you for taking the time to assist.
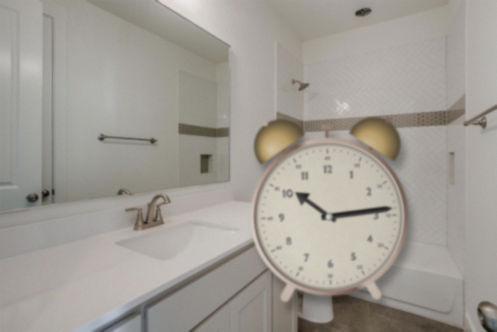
10:14
